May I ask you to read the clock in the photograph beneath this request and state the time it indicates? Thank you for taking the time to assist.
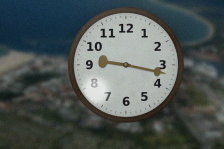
9:17
